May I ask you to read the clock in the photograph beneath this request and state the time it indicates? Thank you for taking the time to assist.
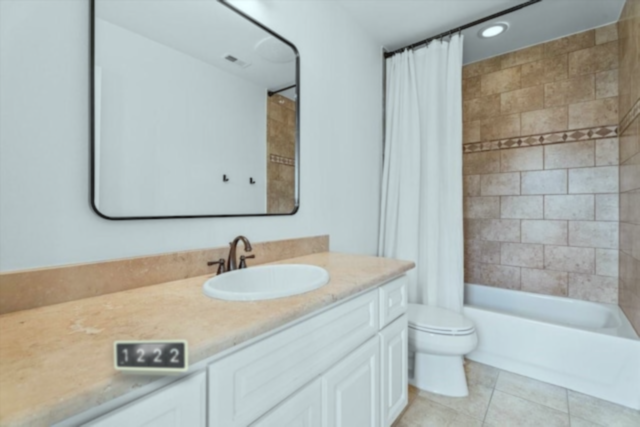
12:22
